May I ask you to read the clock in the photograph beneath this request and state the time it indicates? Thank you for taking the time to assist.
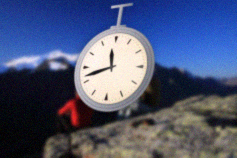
11:42
